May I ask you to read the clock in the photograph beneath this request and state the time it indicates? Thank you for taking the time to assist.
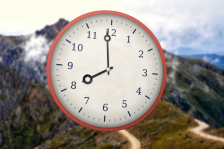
7:59
